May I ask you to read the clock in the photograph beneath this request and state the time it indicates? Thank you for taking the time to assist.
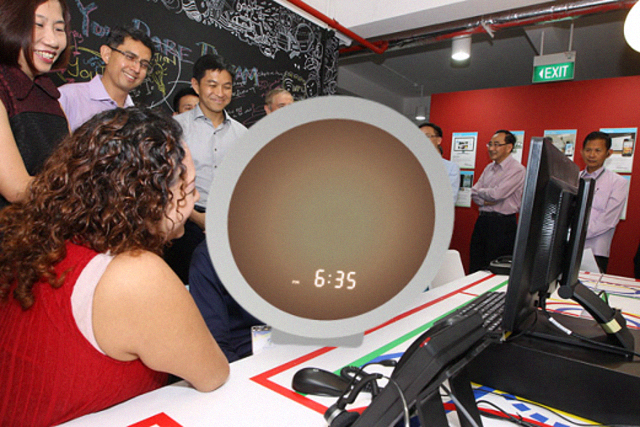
6:35
